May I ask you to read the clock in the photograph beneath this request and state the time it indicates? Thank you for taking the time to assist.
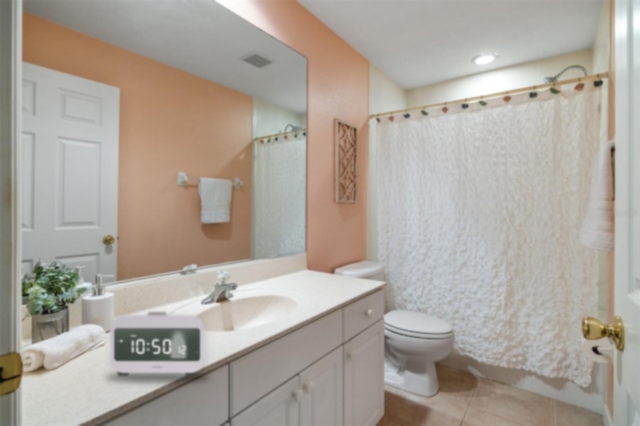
10:50
